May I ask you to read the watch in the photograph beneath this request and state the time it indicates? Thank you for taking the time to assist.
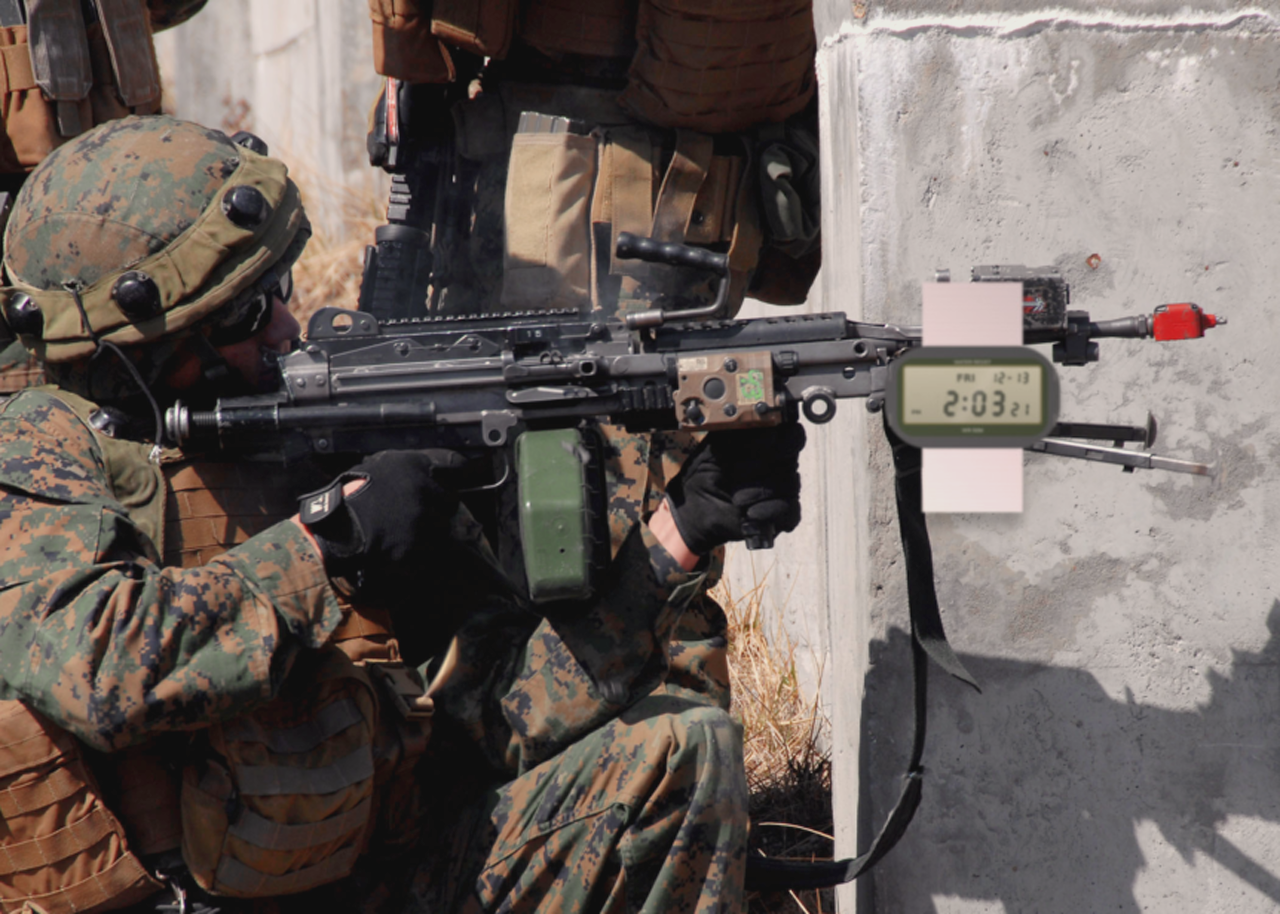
2:03
